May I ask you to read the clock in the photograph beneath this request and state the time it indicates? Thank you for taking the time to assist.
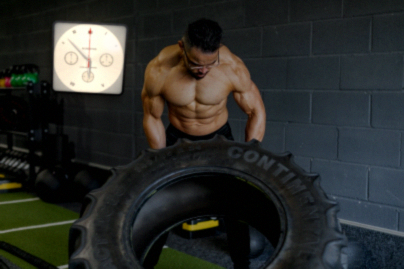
5:52
